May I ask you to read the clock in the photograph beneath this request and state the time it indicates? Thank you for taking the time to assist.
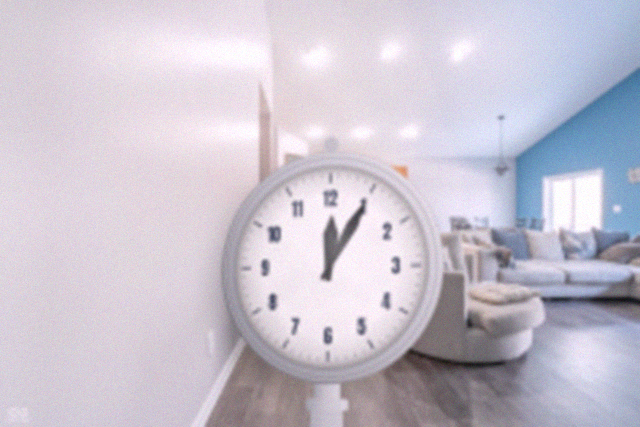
12:05
